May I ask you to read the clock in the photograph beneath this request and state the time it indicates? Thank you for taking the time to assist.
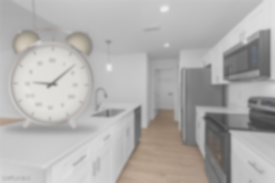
9:08
